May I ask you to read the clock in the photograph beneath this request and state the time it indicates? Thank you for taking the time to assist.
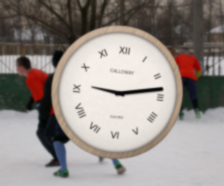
9:13
